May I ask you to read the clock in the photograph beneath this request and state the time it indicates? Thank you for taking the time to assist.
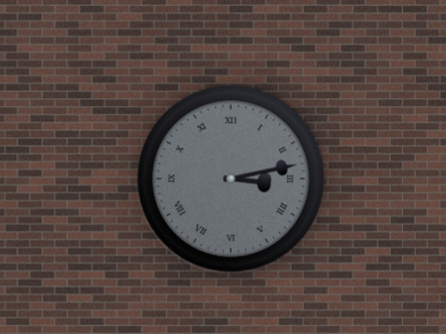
3:13
